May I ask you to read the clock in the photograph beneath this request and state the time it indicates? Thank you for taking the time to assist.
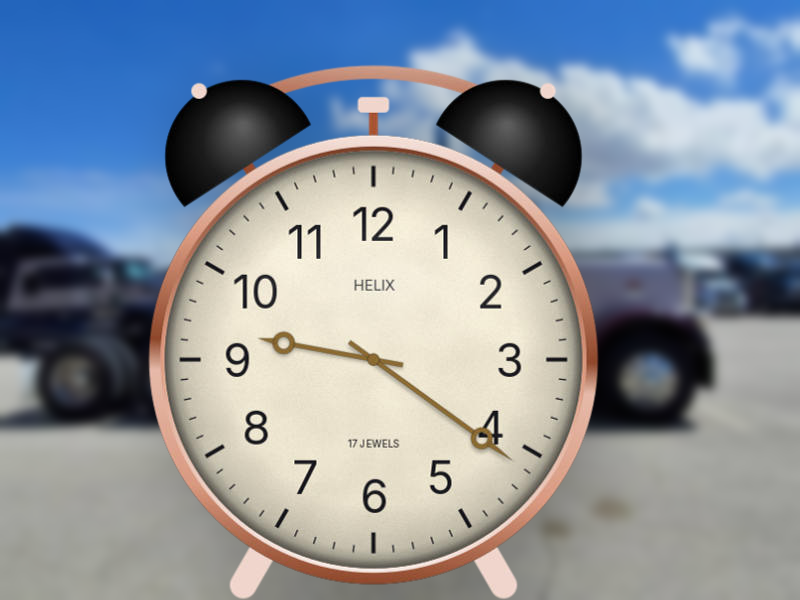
9:21
